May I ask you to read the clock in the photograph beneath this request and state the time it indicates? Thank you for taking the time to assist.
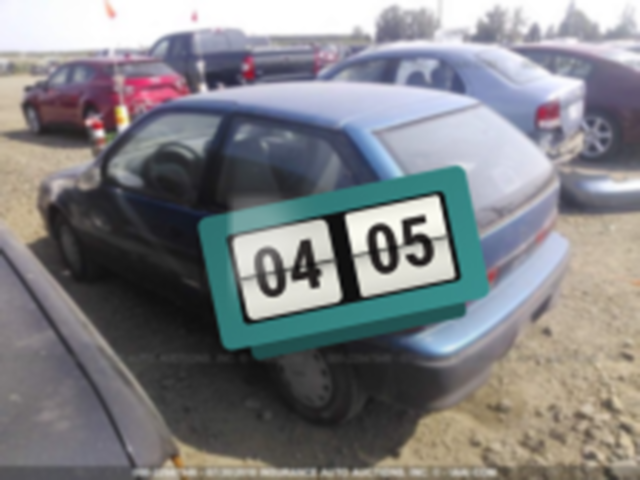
4:05
